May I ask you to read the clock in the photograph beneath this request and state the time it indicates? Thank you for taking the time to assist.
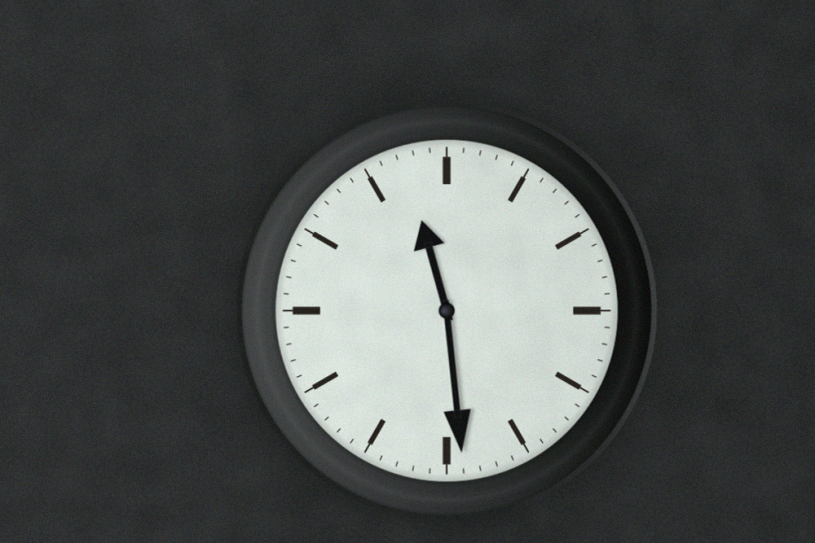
11:29
